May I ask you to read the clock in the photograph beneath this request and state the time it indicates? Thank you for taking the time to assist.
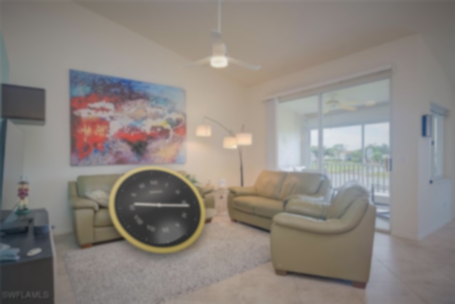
9:16
